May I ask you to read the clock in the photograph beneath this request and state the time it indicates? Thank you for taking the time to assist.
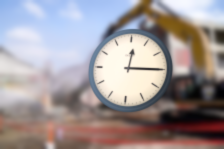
12:15
